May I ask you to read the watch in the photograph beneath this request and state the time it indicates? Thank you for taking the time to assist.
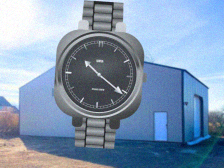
10:21
